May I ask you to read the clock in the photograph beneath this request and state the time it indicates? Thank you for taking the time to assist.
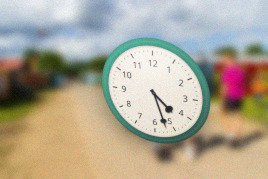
4:27
